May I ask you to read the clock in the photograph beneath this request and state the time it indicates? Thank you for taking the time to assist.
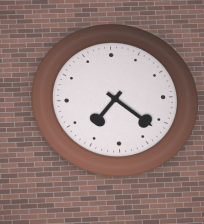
7:22
